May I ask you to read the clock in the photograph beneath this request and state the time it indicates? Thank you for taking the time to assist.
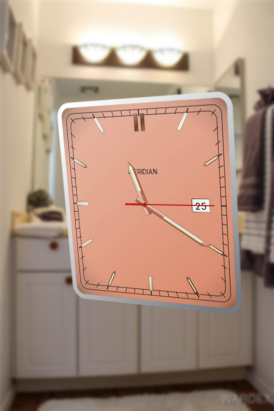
11:20:15
